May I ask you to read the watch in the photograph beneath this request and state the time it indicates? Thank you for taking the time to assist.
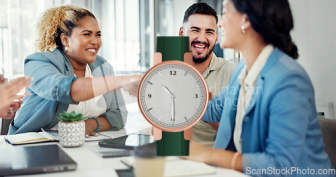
10:30
